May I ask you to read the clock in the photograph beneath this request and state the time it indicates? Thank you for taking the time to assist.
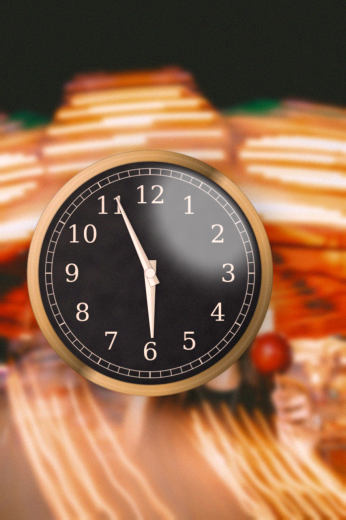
5:56
